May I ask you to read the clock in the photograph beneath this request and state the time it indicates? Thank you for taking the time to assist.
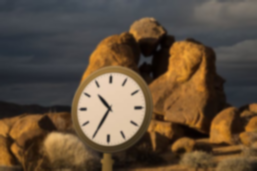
10:35
